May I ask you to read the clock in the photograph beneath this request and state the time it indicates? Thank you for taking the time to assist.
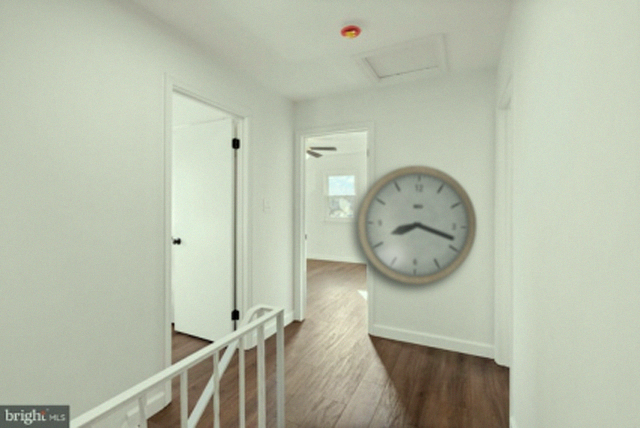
8:18
